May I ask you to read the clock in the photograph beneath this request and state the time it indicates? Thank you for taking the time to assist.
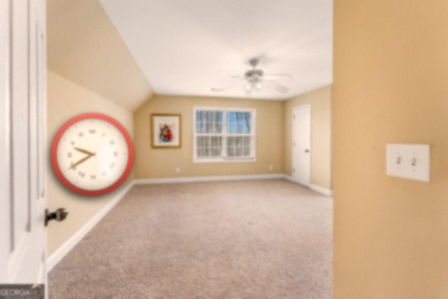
9:40
